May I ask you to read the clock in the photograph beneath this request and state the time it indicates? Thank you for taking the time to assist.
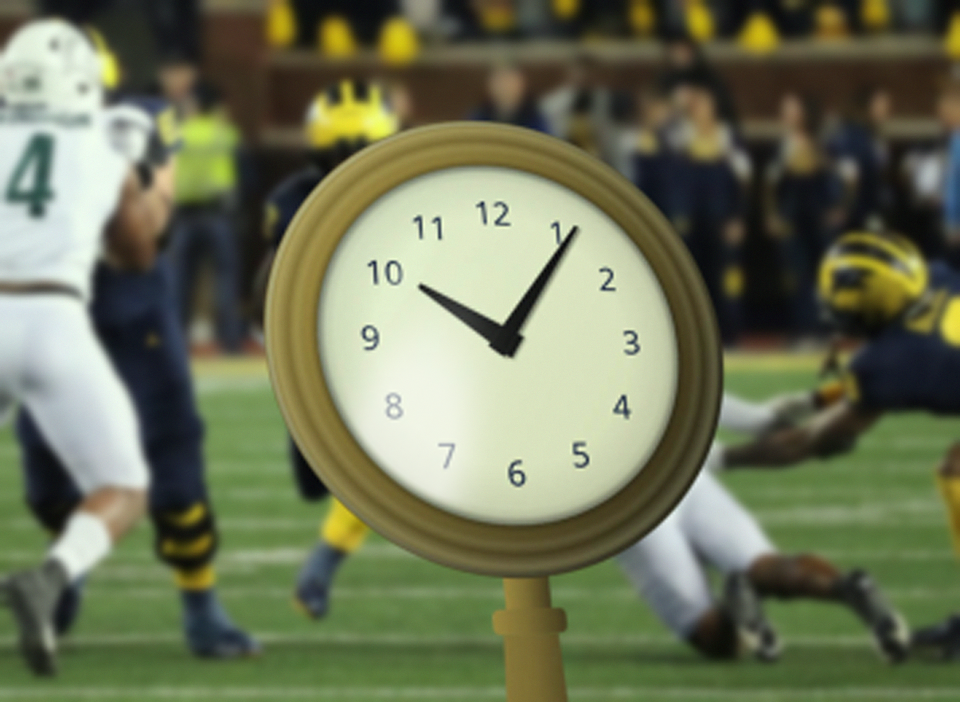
10:06
